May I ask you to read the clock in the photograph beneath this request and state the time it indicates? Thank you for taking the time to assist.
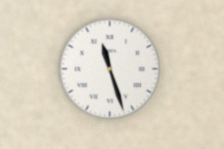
11:27
